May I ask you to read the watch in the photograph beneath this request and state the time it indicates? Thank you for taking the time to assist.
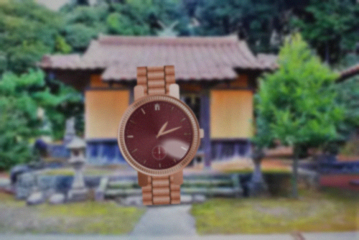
1:12
